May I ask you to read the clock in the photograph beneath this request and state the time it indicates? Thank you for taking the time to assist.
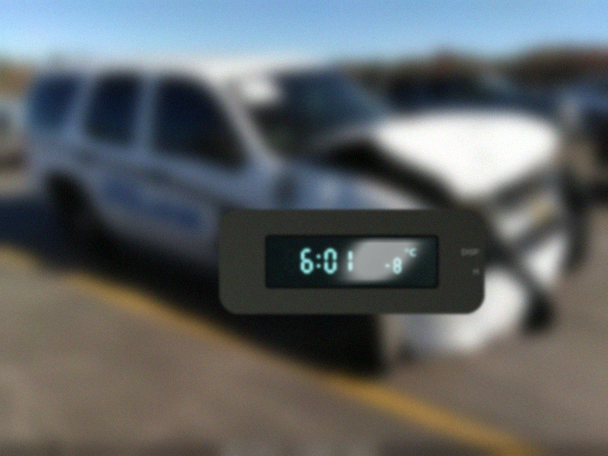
6:01
